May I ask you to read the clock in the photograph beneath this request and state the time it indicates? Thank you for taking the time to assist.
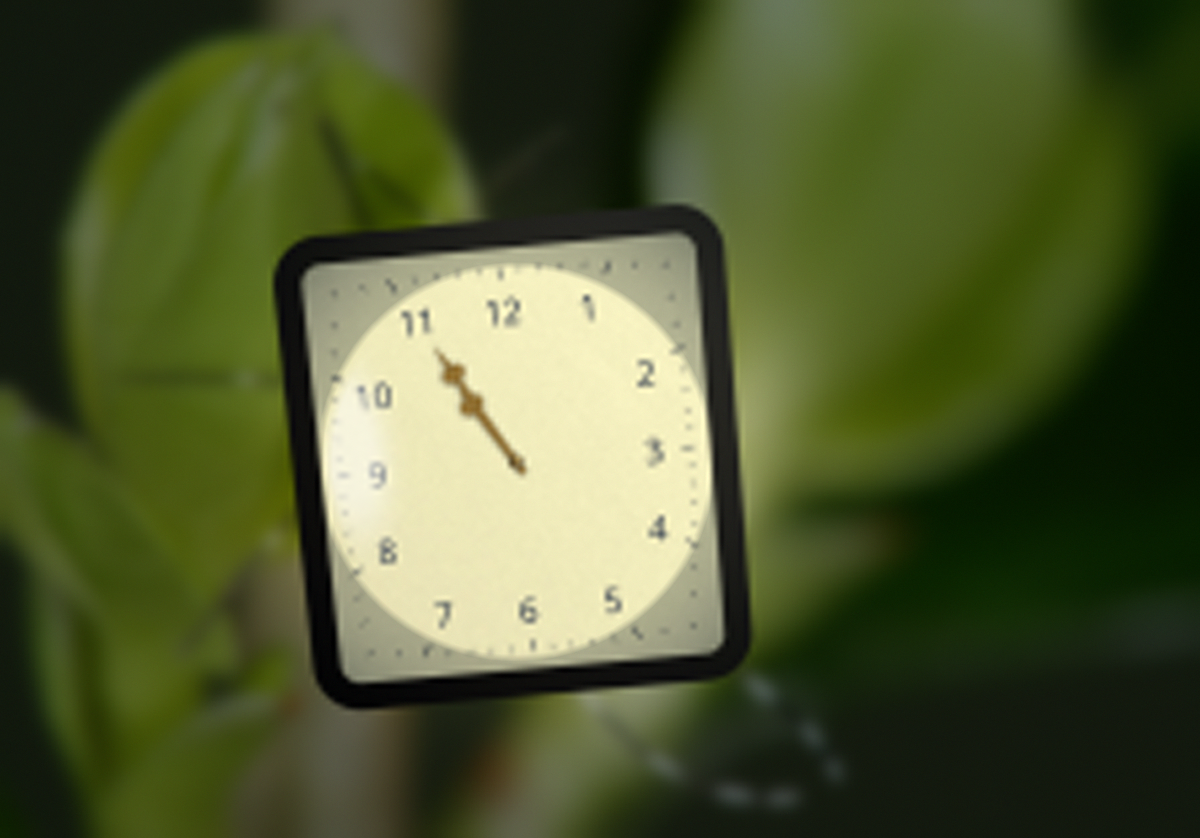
10:55
